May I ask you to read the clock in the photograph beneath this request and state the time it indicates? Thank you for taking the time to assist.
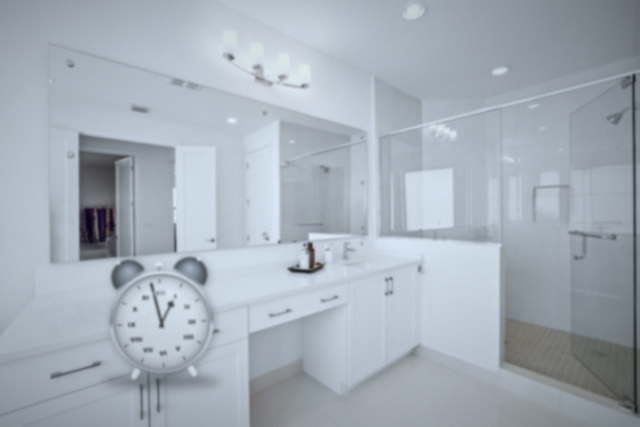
12:58
